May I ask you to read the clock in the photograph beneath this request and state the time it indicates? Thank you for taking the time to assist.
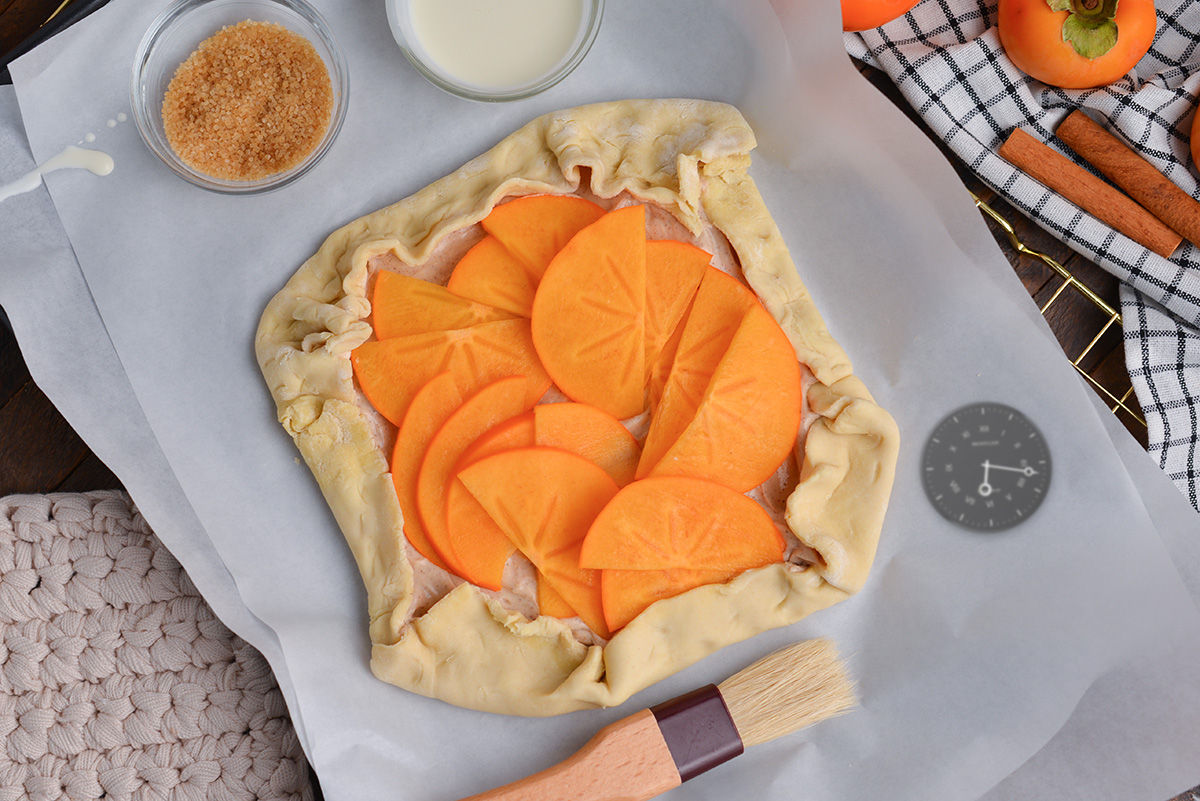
6:17
